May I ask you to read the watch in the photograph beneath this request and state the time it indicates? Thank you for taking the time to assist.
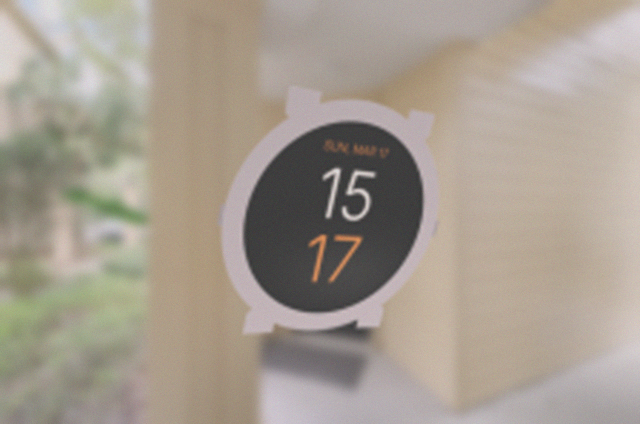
15:17
